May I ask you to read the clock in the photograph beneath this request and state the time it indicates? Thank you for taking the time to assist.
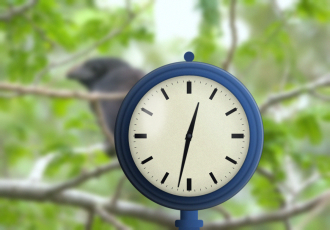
12:32
